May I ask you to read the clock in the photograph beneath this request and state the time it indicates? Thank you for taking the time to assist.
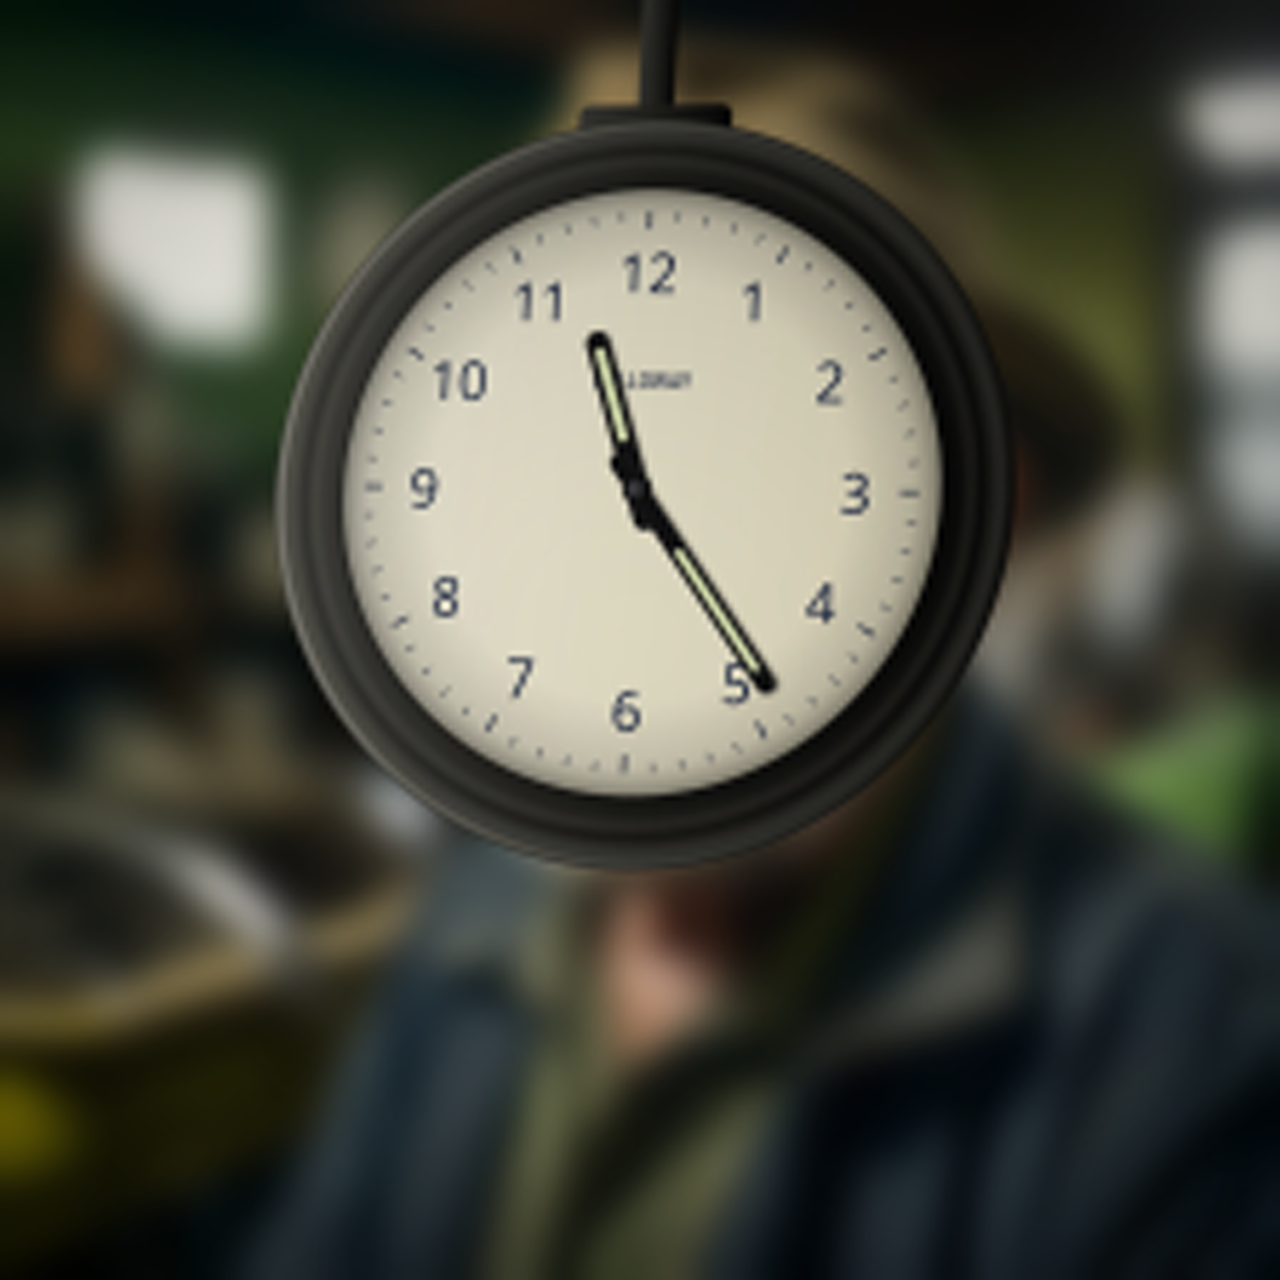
11:24
